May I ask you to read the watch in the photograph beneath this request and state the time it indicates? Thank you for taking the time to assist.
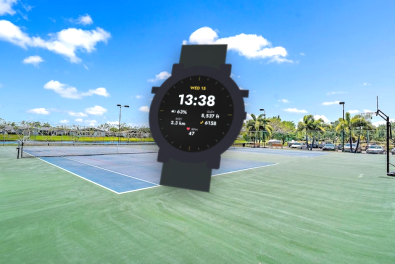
13:38
